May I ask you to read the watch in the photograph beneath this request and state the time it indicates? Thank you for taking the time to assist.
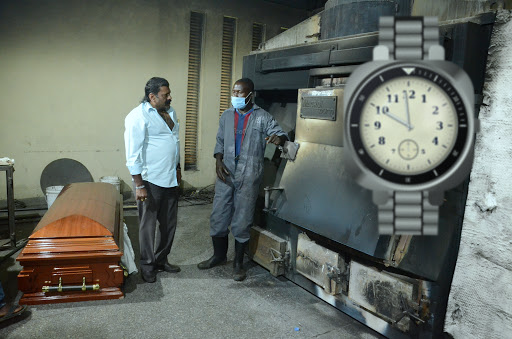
9:59
